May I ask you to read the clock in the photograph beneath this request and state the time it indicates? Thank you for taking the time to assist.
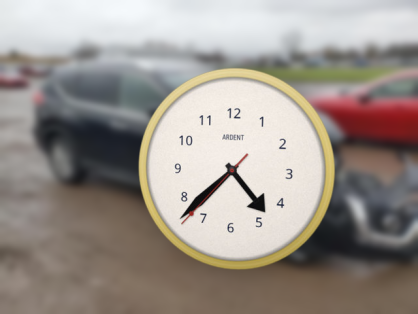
4:37:37
